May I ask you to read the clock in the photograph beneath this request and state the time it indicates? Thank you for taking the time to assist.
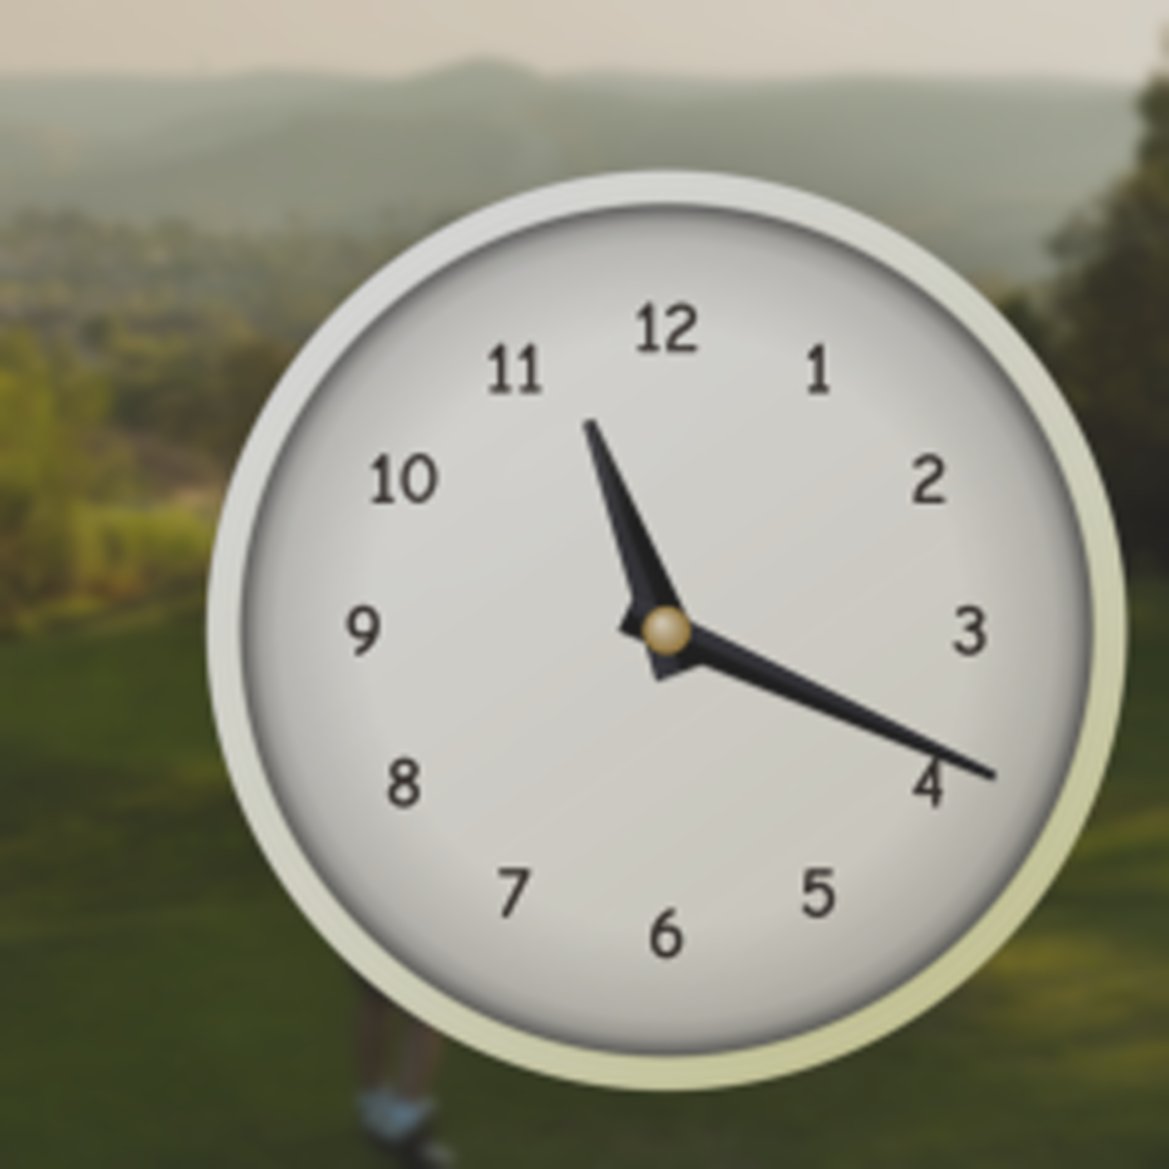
11:19
